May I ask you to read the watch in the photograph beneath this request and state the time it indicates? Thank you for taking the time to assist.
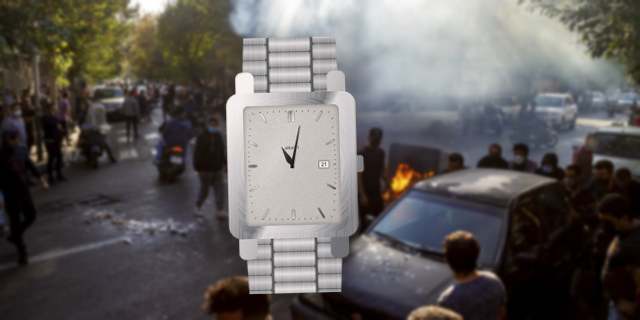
11:02
